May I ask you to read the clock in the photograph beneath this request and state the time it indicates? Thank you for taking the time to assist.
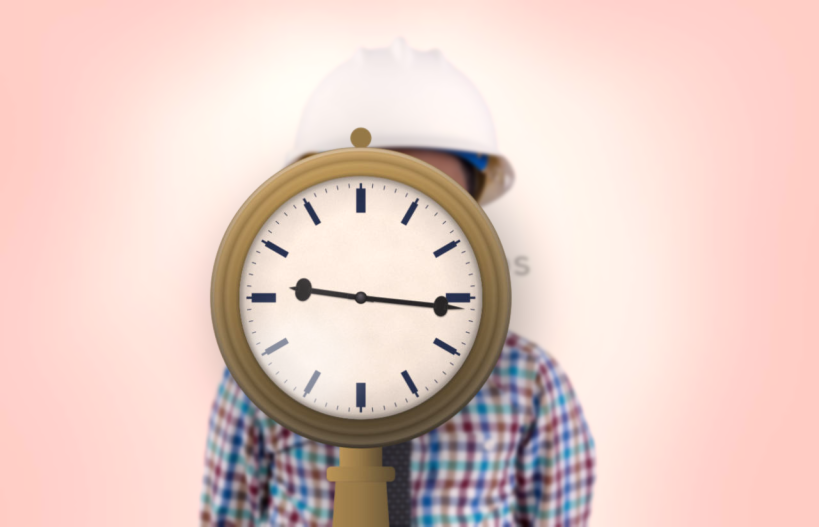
9:16
